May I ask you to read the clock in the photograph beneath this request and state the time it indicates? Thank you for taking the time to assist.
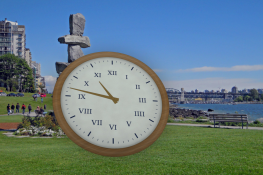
10:47
